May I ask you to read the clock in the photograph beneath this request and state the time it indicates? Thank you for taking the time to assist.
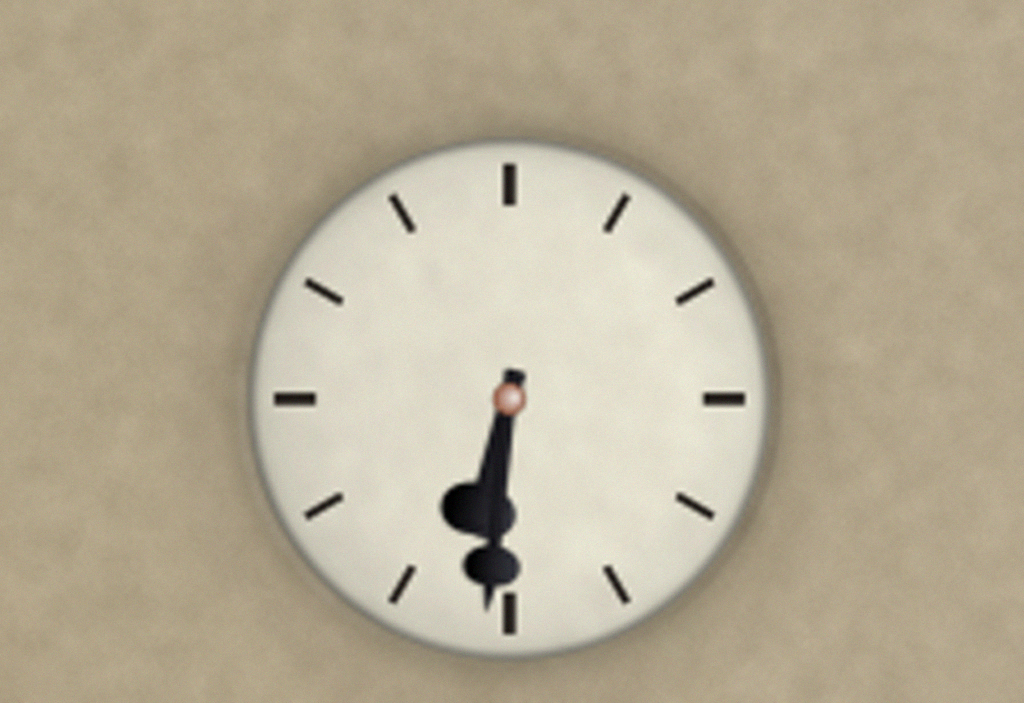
6:31
